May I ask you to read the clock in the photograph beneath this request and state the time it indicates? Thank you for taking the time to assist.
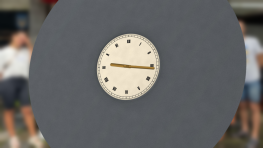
9:16
